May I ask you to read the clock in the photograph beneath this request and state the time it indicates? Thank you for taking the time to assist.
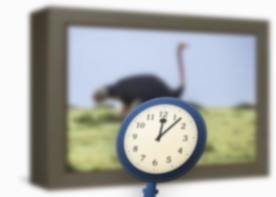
12:07
